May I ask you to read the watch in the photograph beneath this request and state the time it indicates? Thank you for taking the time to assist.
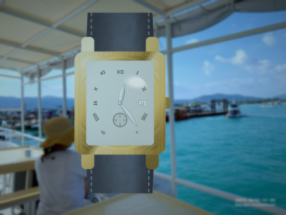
12:24
